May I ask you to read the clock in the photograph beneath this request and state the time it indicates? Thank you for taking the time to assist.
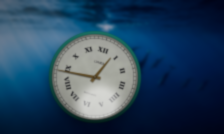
12:44
